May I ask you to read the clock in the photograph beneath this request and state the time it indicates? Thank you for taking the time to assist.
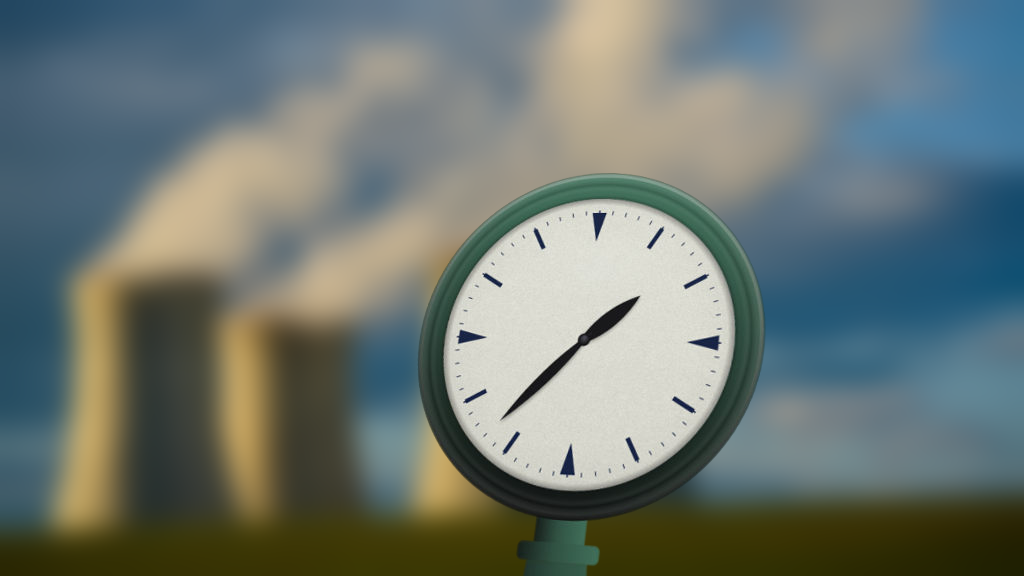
1:37
